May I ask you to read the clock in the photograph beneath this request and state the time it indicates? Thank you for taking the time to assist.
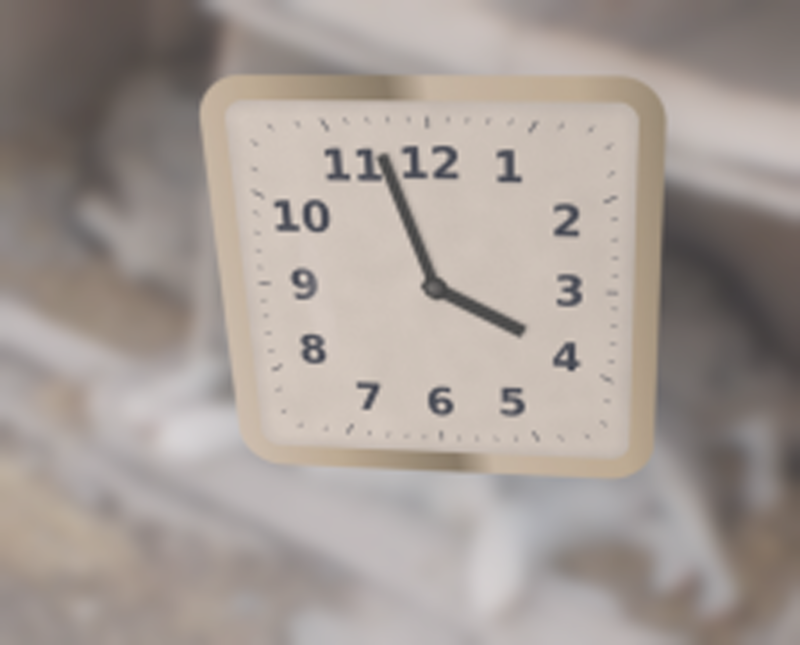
3:57
